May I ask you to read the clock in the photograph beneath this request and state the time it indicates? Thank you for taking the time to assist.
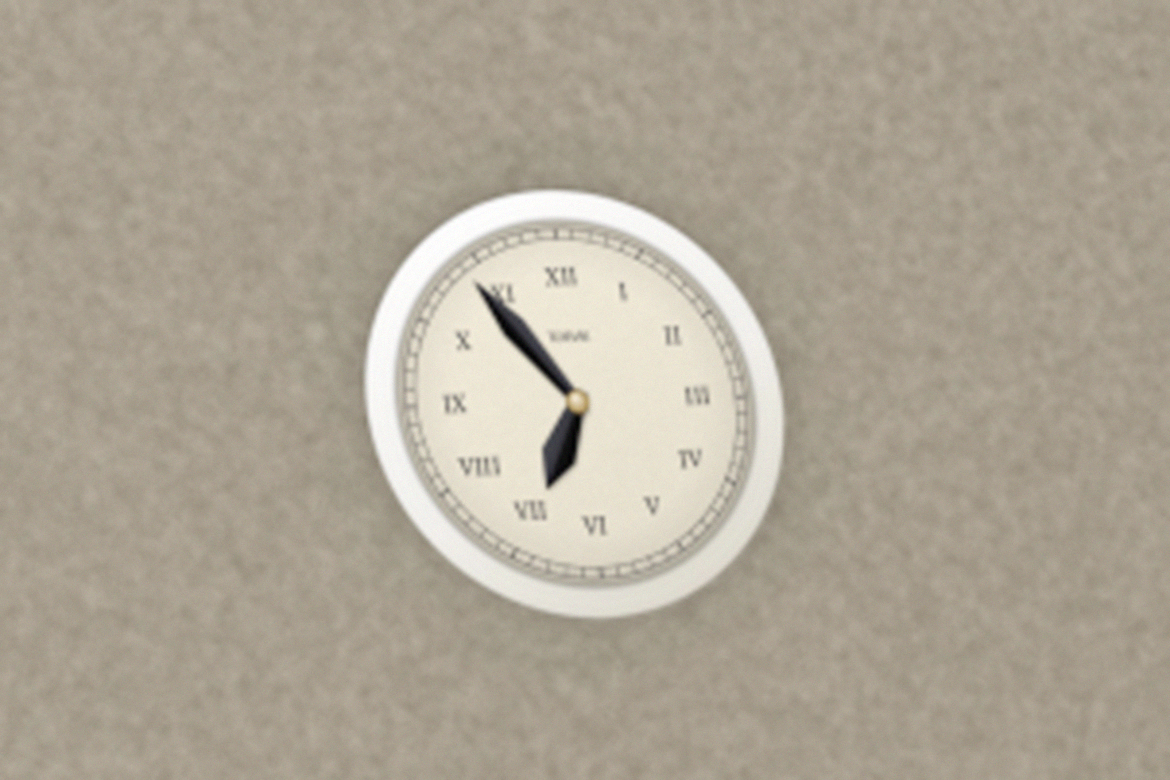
6:54
